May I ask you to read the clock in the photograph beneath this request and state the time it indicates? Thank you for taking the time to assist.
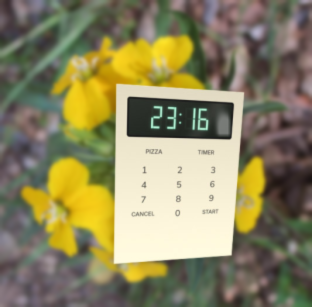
23:16
